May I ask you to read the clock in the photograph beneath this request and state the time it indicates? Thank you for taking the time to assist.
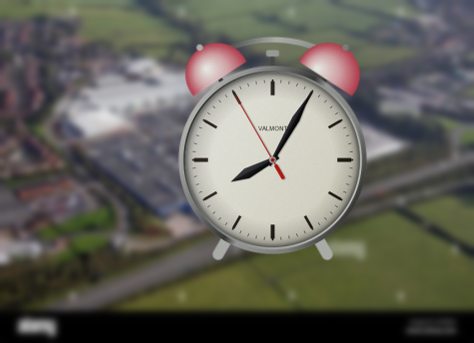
8:04:55
